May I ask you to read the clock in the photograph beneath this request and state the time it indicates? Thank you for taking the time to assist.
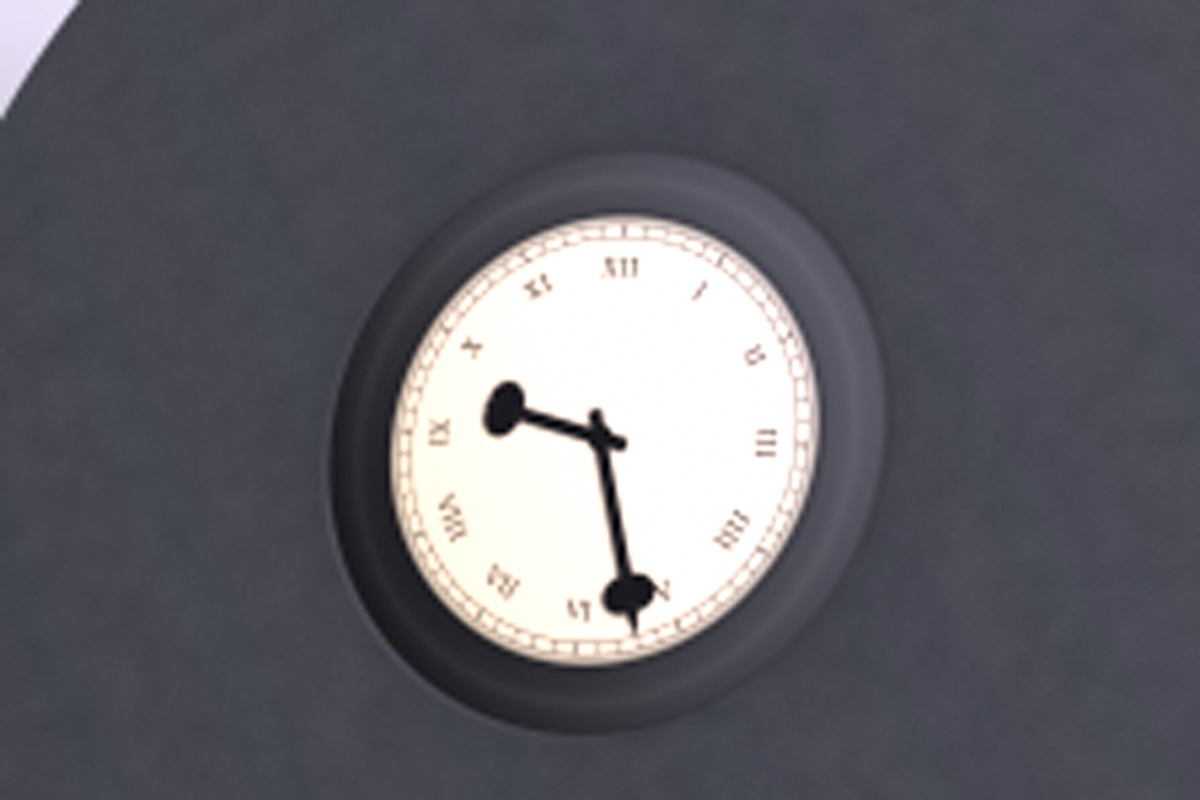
9:27
